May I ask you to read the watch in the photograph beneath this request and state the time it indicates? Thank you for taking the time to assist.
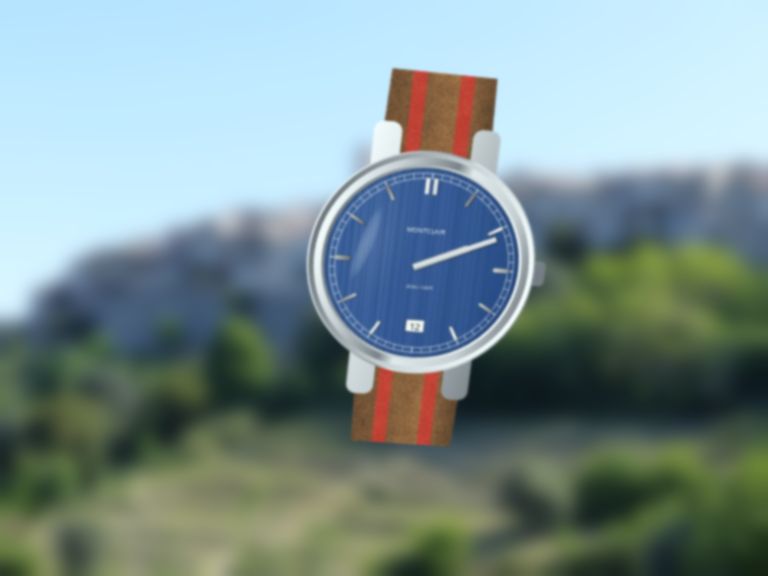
2:11
